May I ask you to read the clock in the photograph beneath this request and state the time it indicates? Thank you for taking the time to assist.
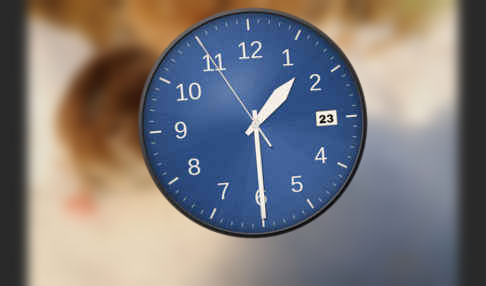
1:29:55
